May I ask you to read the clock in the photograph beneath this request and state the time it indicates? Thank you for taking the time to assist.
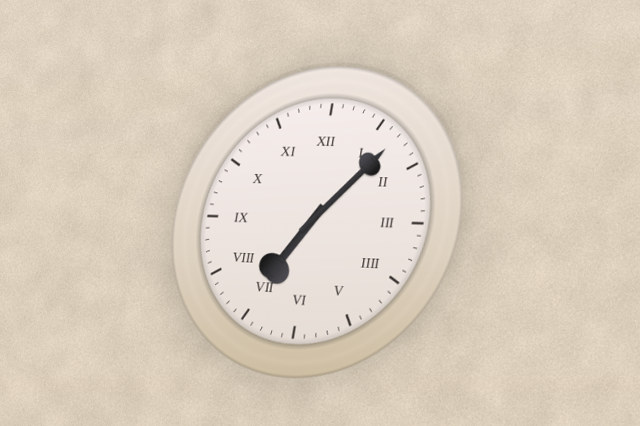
7:07
